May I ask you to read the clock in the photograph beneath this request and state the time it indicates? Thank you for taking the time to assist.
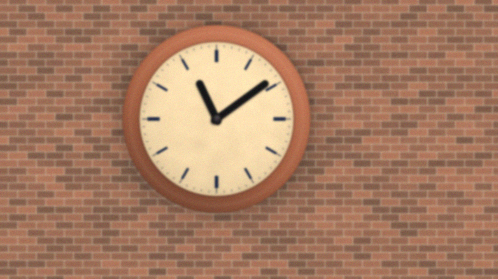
11:09
